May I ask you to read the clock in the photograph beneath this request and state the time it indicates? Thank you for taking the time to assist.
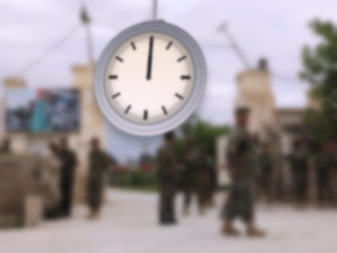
12:00
